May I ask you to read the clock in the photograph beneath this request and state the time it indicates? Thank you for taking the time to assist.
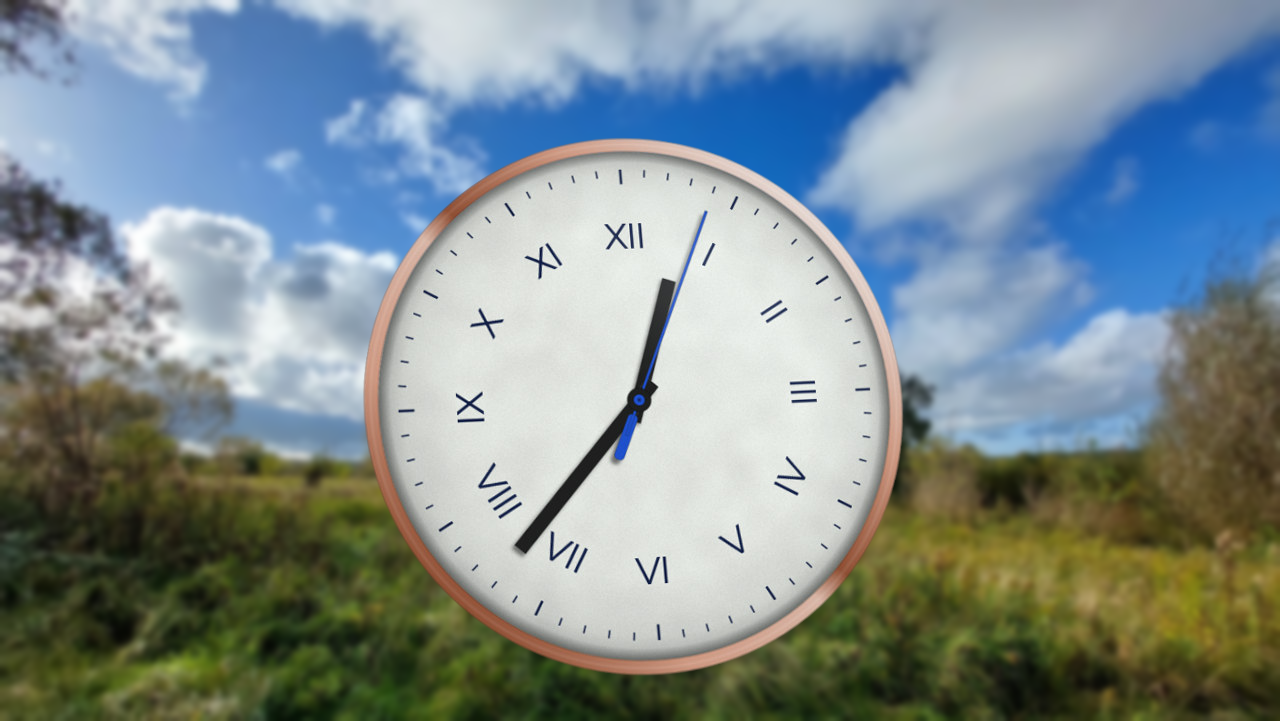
12:37:04
